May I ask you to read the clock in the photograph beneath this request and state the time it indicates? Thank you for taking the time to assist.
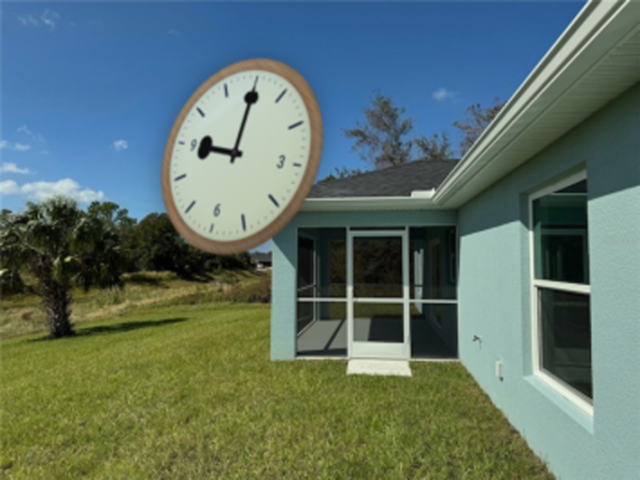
9:00
